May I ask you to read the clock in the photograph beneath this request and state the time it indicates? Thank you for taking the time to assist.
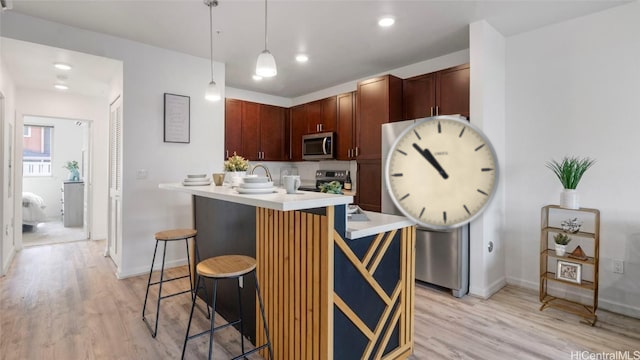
10:53
